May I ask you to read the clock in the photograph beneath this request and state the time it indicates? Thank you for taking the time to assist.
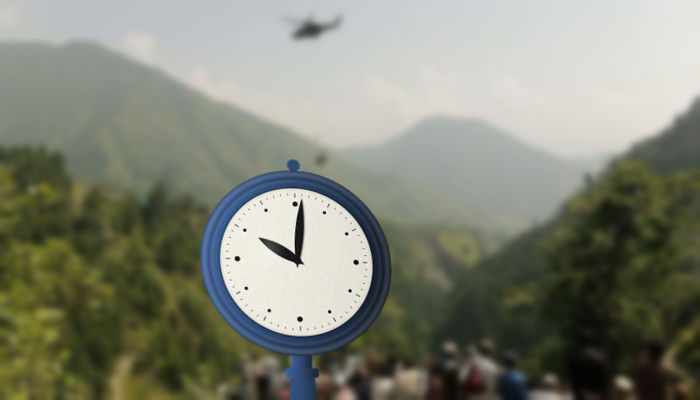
10:01
